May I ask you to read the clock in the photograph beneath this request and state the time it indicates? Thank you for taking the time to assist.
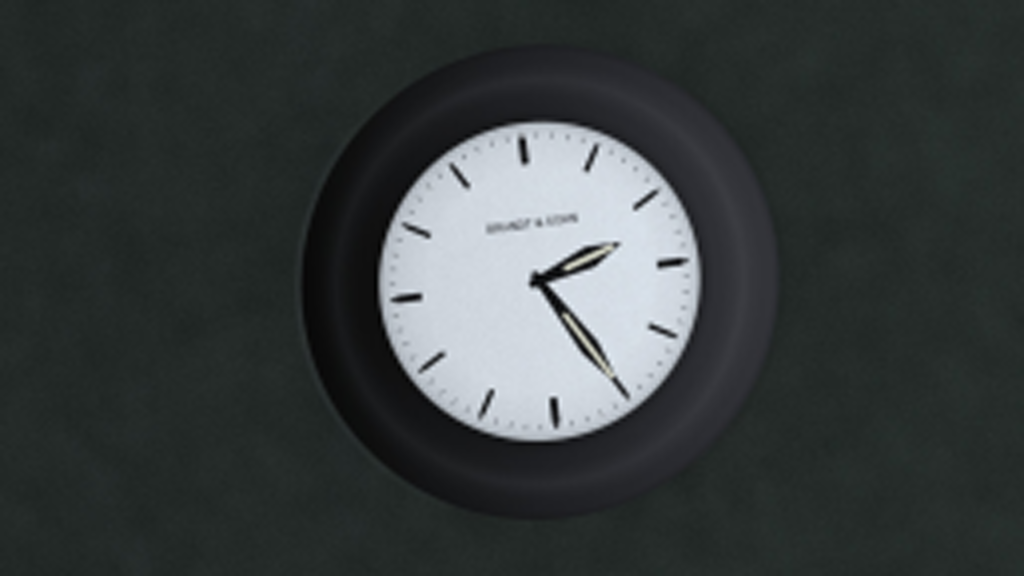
2:25
